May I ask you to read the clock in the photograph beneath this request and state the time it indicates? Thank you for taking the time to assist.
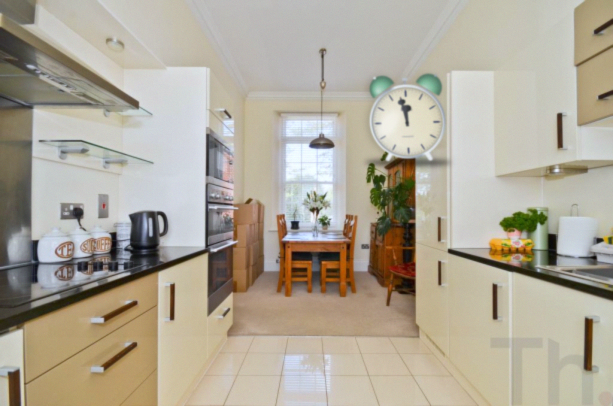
11:58
